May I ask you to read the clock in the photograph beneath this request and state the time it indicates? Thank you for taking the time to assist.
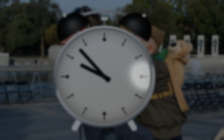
9:53
